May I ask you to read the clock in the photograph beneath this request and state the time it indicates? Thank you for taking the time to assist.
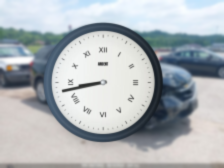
8:43
